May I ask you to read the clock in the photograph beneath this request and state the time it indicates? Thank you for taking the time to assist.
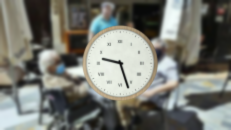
9:27
